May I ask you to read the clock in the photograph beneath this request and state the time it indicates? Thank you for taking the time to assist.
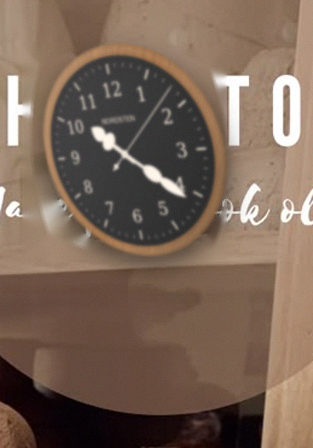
10:21:08
